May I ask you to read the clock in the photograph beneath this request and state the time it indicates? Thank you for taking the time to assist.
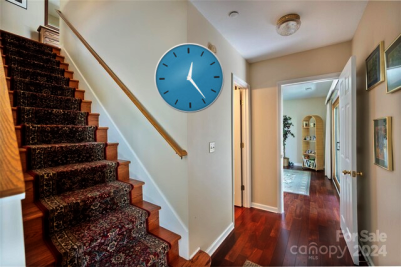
12:24
